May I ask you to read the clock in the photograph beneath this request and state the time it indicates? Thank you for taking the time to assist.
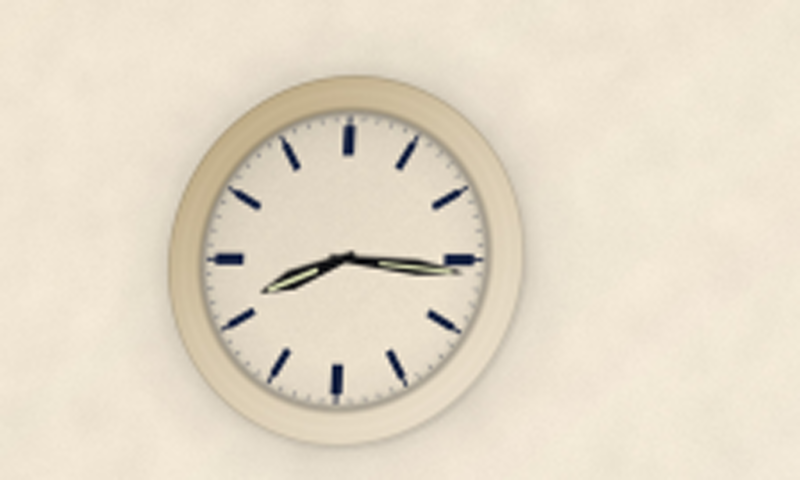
8:16
